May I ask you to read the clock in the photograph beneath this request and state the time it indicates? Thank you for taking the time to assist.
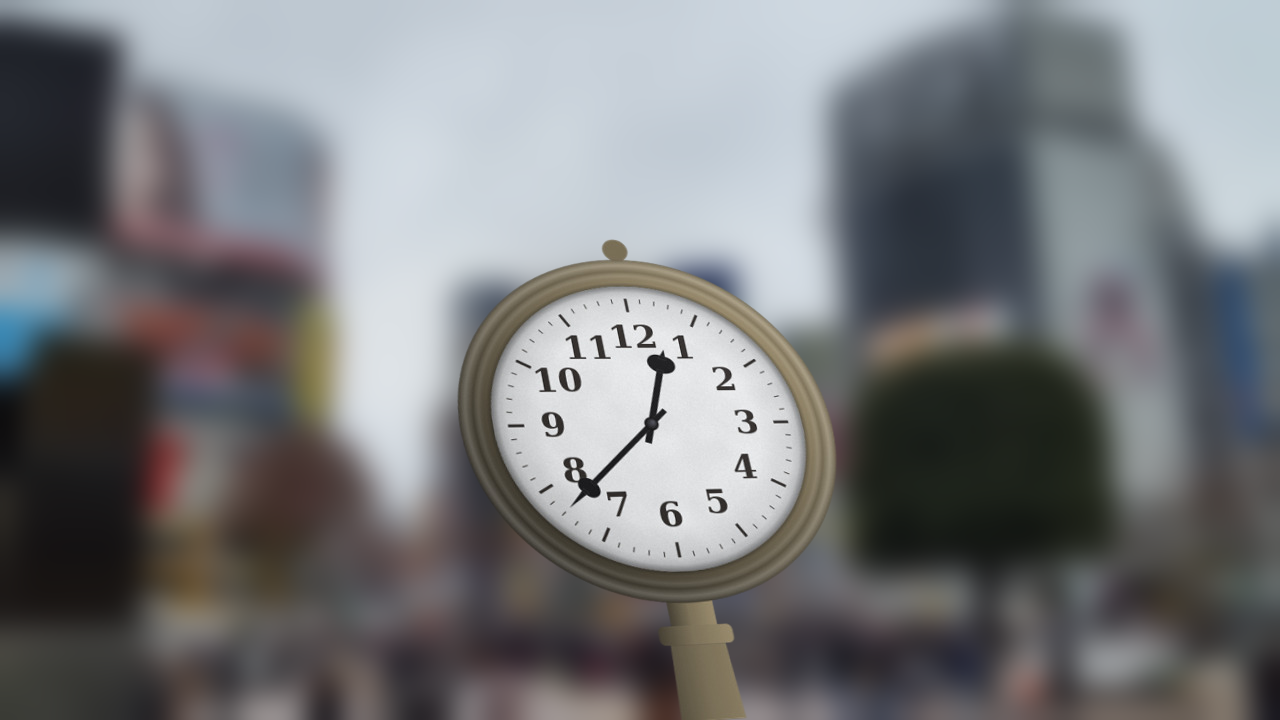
12:38
